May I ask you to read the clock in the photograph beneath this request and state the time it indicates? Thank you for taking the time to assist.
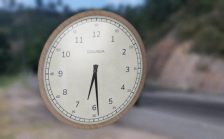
6:29
